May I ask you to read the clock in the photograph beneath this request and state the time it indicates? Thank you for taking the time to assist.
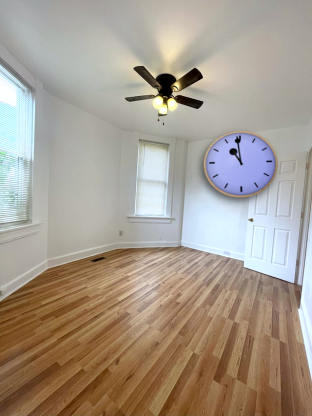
10:59
